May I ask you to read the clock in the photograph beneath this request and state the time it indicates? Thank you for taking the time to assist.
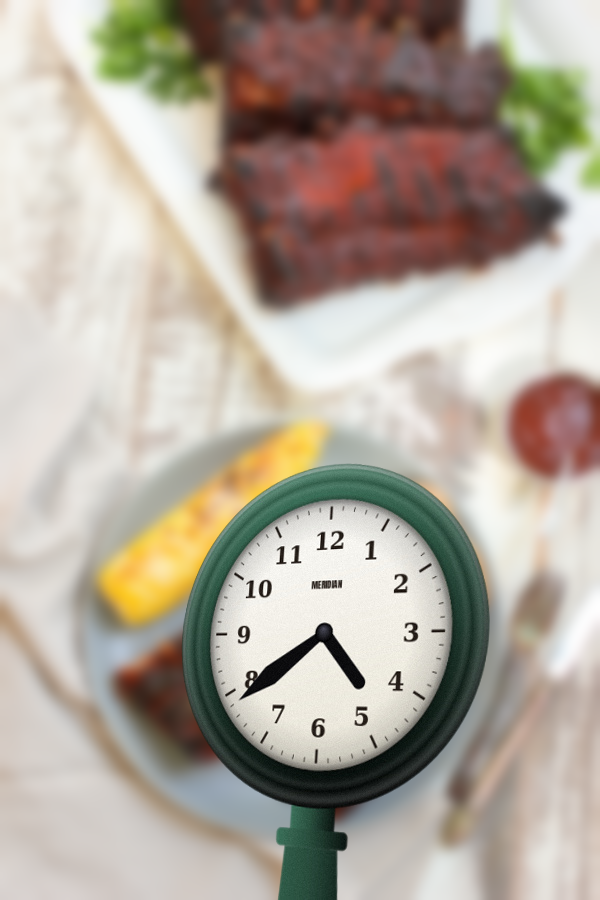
4:39
